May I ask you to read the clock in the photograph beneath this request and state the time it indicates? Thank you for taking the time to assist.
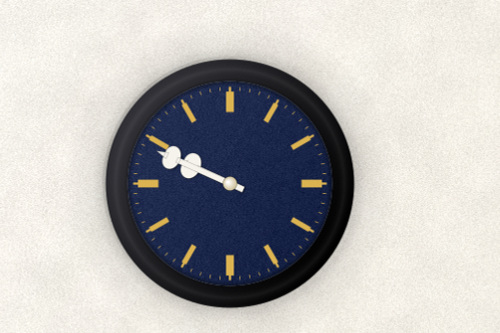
9:49
